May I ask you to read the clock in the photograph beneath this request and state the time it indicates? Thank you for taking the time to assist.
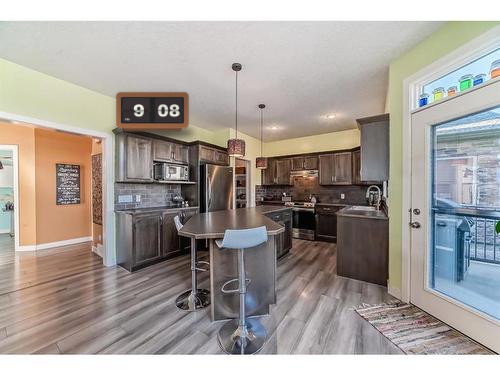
9:08
